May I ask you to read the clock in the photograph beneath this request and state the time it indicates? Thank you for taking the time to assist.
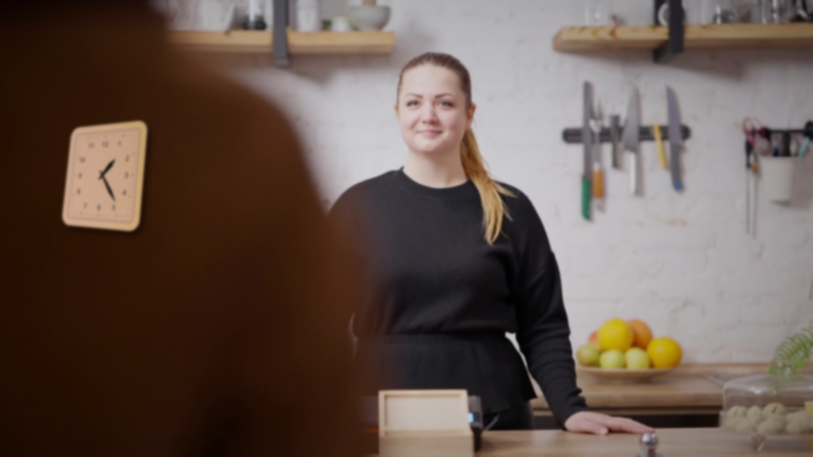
1:24
